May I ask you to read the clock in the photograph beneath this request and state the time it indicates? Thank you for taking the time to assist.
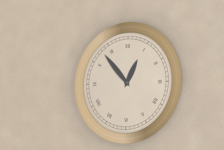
12:53
